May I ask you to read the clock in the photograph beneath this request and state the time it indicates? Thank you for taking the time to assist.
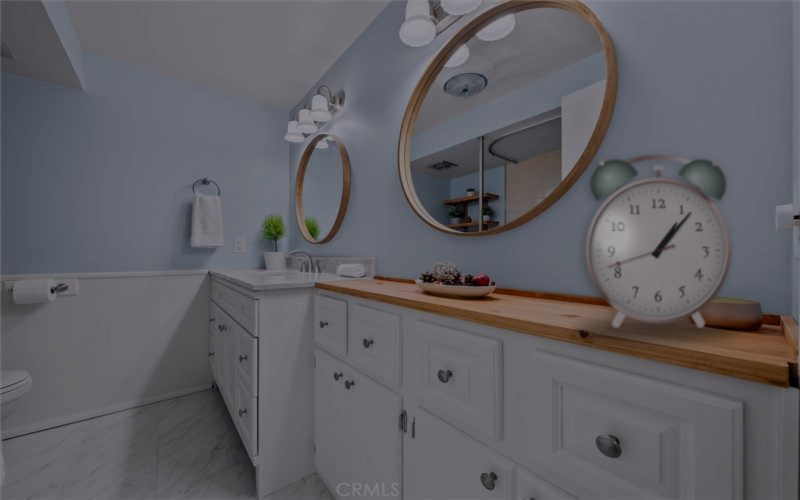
1:06:42
